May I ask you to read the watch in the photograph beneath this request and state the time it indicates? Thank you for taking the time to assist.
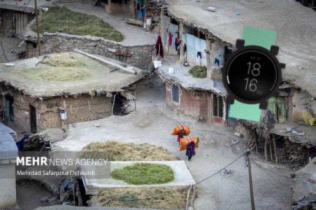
18:16
